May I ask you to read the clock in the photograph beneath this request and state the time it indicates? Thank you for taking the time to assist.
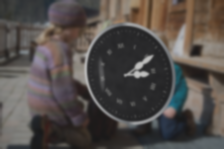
3:11
